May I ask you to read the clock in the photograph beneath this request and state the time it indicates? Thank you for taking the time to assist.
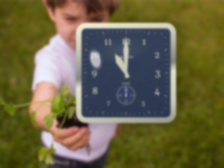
11:00
